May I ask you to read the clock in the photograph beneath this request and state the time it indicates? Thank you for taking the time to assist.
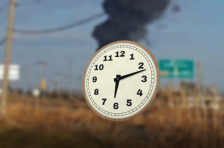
6:12
